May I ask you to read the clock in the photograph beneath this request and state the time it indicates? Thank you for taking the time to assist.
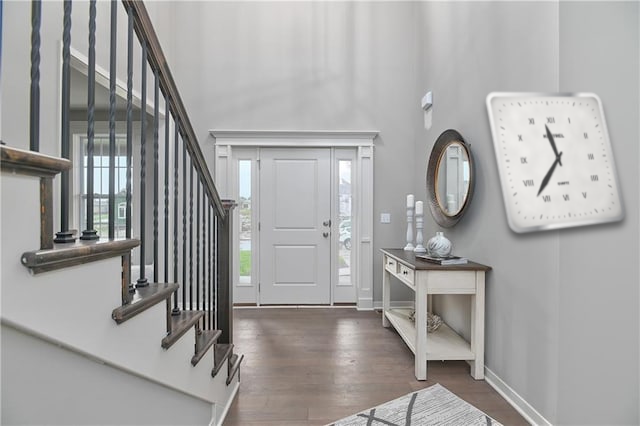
11:37
